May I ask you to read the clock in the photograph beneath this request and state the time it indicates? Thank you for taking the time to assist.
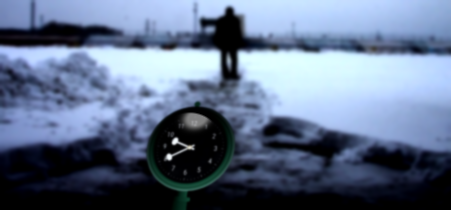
9:40
